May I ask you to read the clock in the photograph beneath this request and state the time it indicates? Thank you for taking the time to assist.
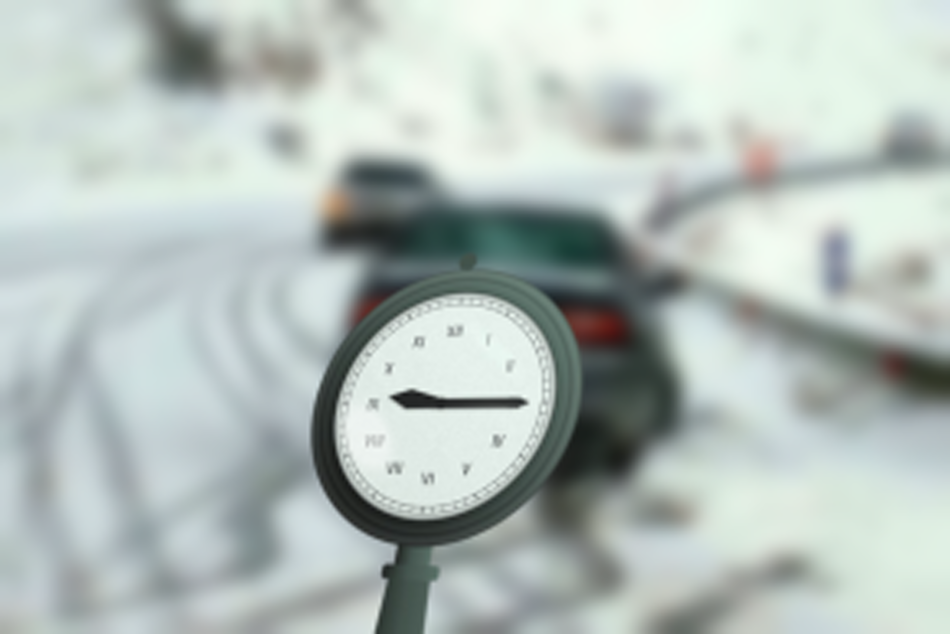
9:15
